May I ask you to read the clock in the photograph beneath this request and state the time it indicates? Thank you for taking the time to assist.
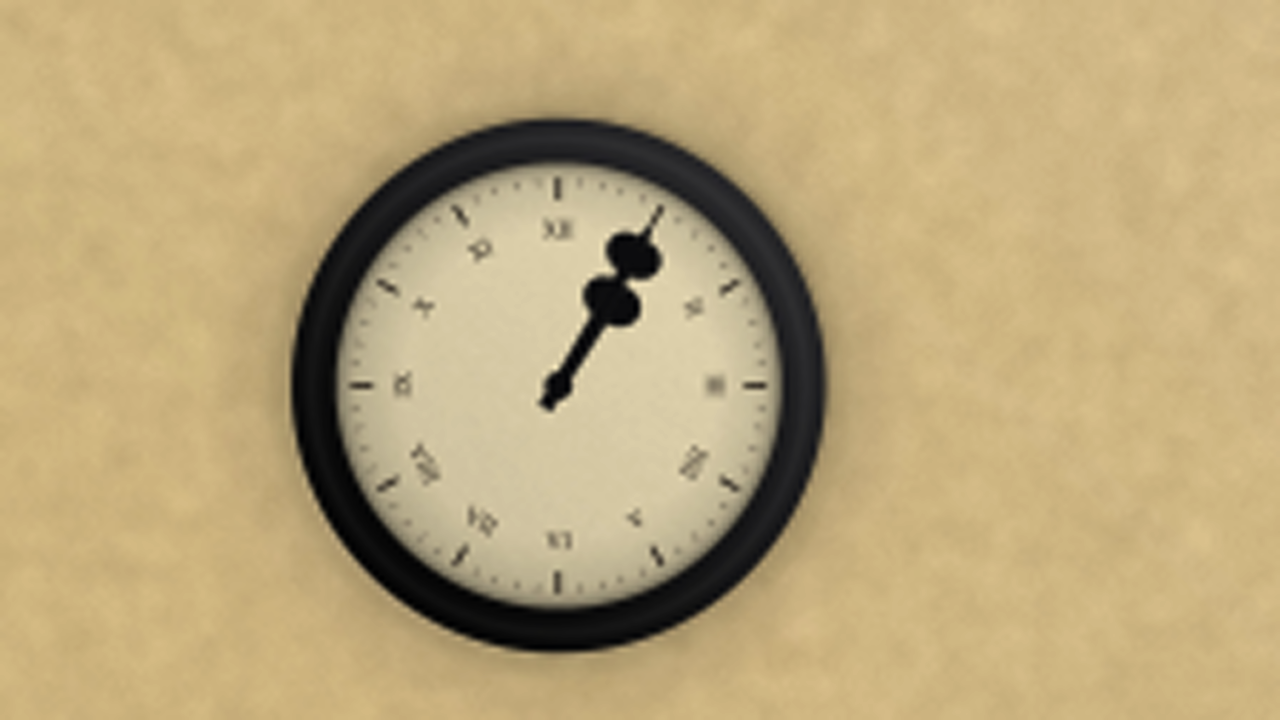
1:05
